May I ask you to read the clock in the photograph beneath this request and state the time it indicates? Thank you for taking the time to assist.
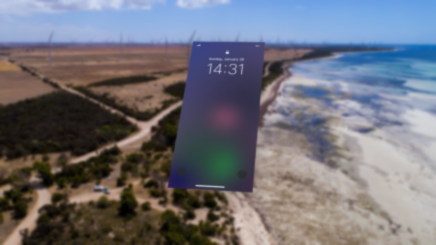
14:31
